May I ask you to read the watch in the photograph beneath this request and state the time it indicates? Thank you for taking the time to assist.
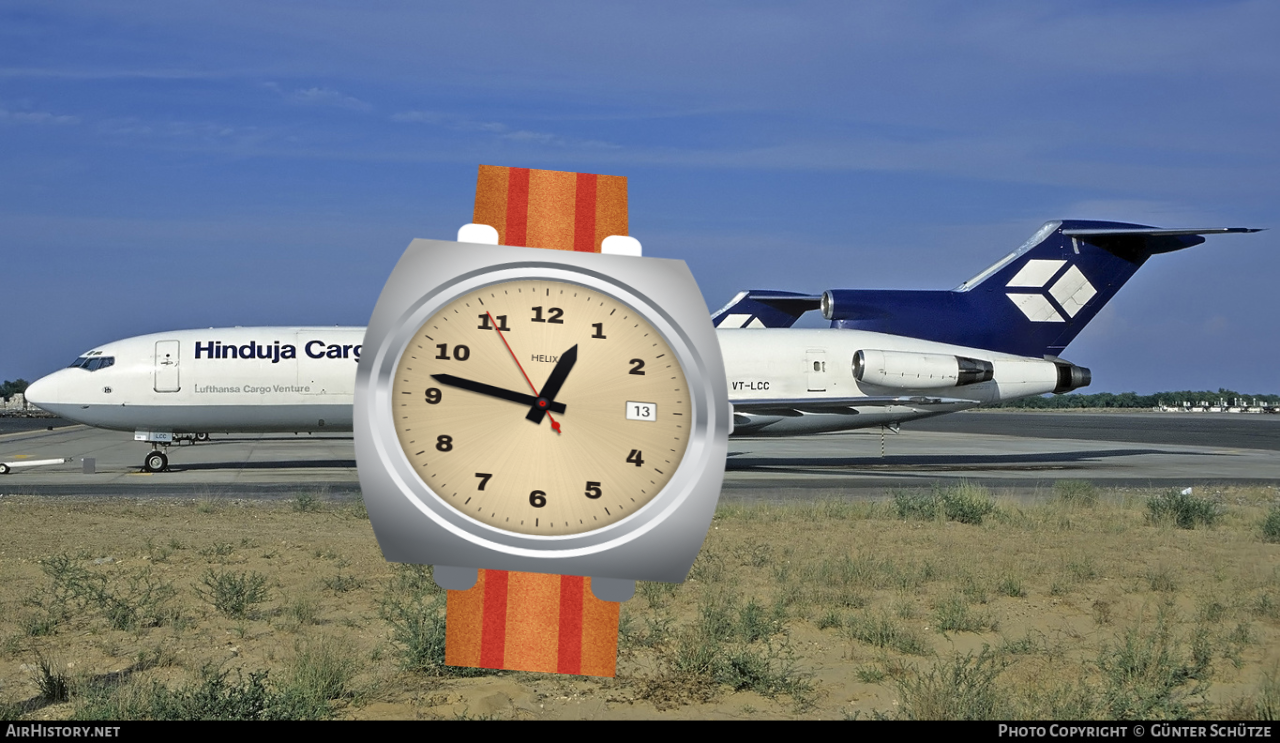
12:46:55
